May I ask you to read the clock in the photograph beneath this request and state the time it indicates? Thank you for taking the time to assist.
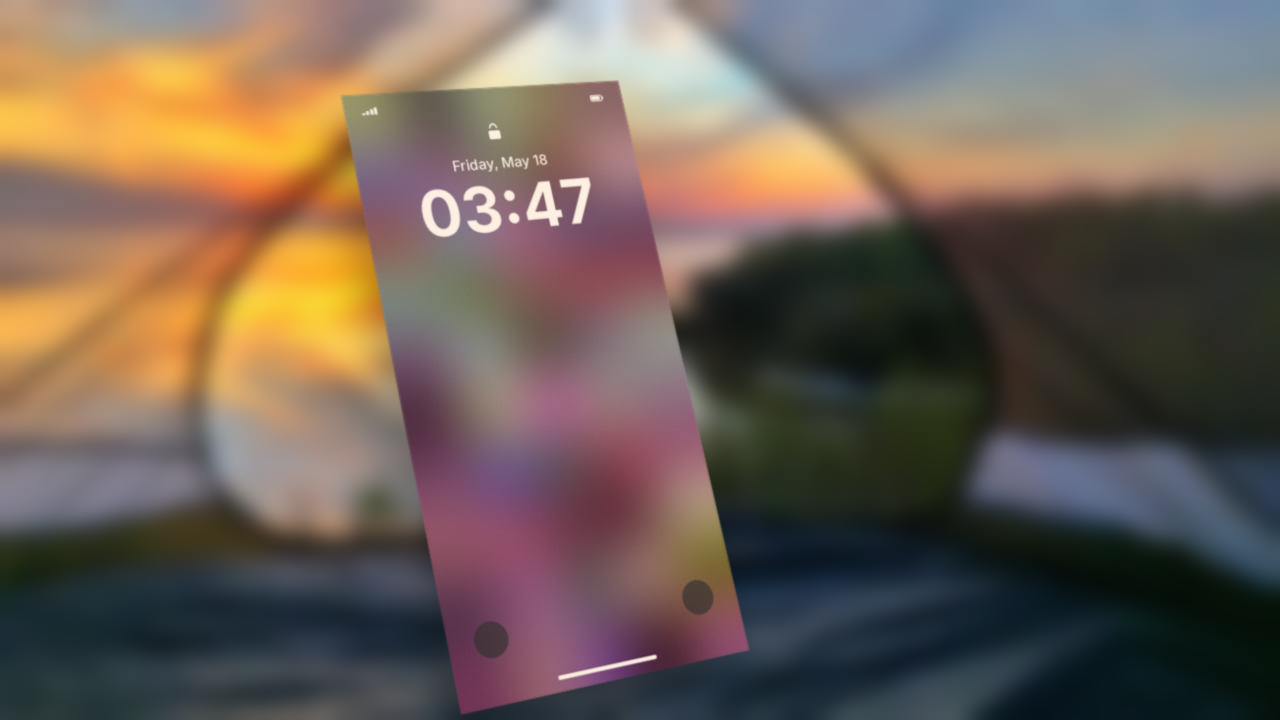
3:47
